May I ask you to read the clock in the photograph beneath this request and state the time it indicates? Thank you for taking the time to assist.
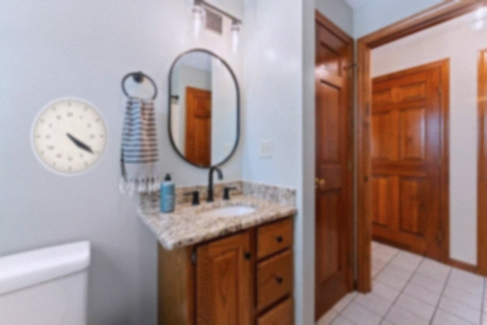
4:21
